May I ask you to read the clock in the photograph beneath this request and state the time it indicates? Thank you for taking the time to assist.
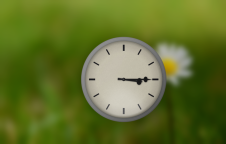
3:15
